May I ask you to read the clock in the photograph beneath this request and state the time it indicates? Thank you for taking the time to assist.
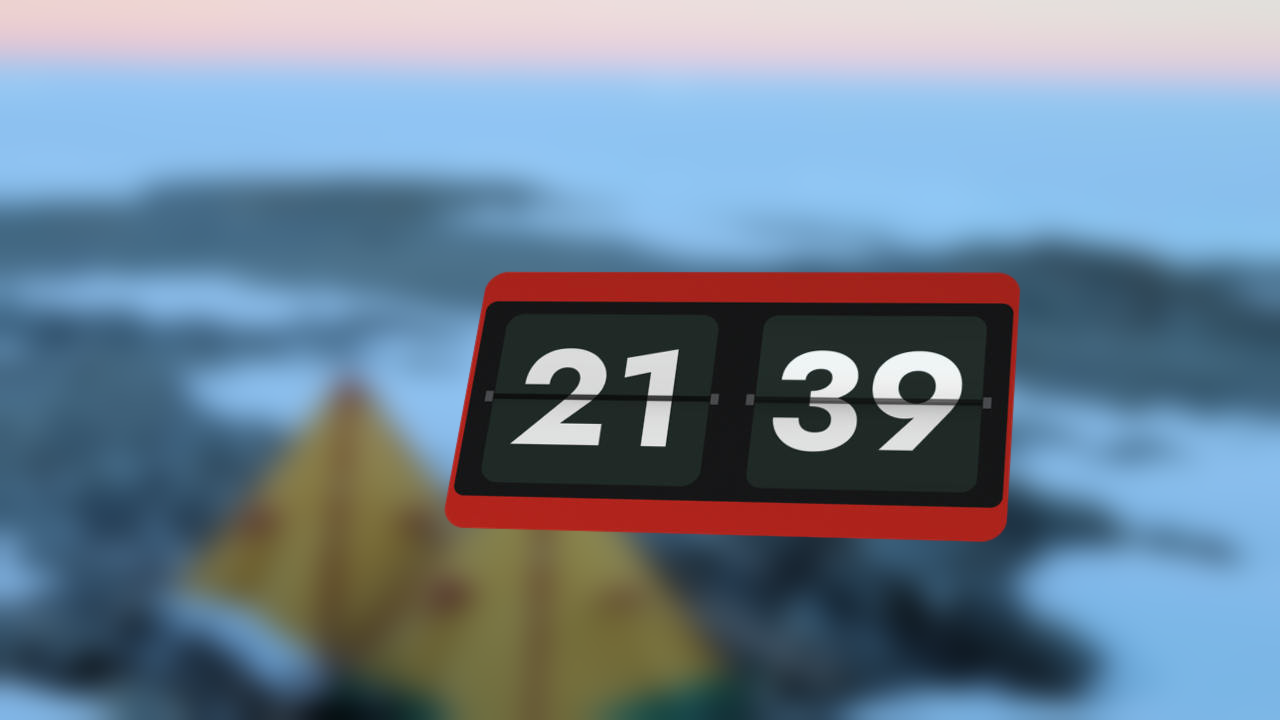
21:39
